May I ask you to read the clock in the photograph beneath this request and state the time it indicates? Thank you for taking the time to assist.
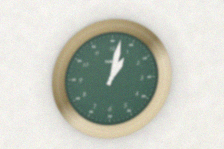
1:02
